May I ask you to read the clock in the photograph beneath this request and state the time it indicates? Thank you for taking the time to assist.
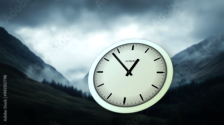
12:53
